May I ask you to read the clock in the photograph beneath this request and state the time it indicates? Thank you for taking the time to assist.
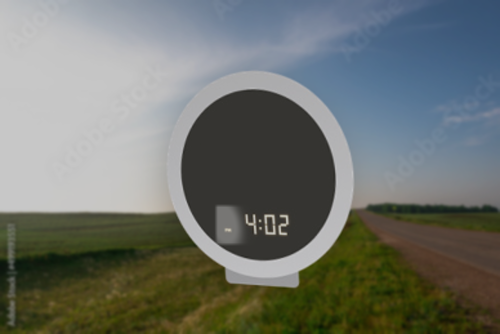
4:02
